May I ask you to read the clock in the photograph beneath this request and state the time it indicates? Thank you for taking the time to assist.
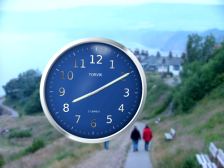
8:10
